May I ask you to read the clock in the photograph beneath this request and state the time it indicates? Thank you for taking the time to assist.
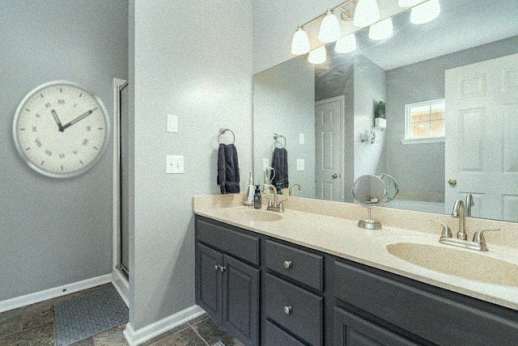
11:10
